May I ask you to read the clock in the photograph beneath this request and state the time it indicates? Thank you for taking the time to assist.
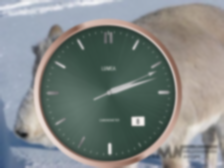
2:12:11
